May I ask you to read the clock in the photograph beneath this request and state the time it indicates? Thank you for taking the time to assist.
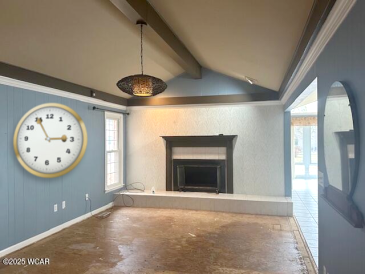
2:55
